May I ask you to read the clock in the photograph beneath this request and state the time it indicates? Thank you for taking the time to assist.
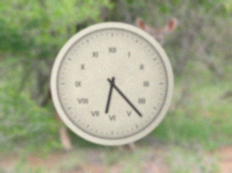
6:23
